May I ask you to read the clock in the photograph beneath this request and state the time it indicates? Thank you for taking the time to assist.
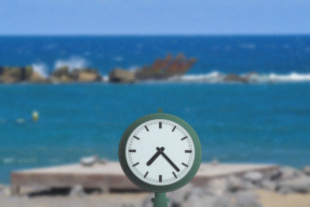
7:23
